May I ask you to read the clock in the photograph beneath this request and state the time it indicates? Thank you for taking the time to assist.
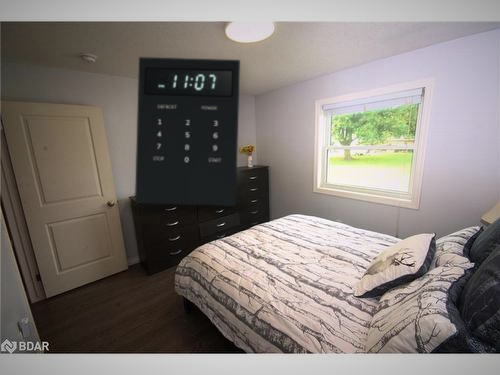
11:07
